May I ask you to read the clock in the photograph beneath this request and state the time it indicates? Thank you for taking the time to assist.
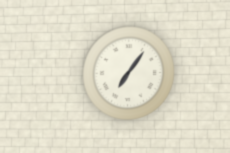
7:06
